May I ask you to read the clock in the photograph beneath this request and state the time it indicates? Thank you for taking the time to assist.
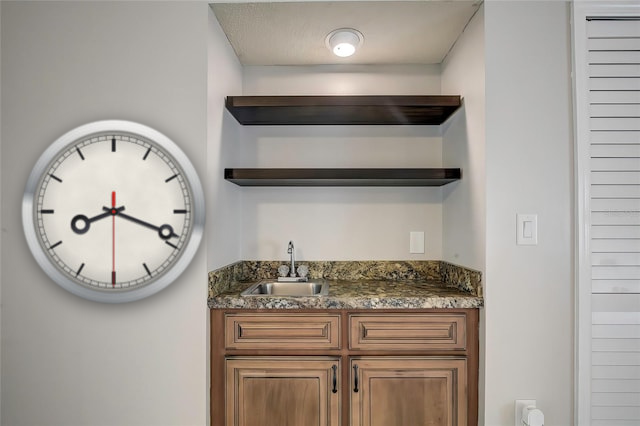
8:18:30
